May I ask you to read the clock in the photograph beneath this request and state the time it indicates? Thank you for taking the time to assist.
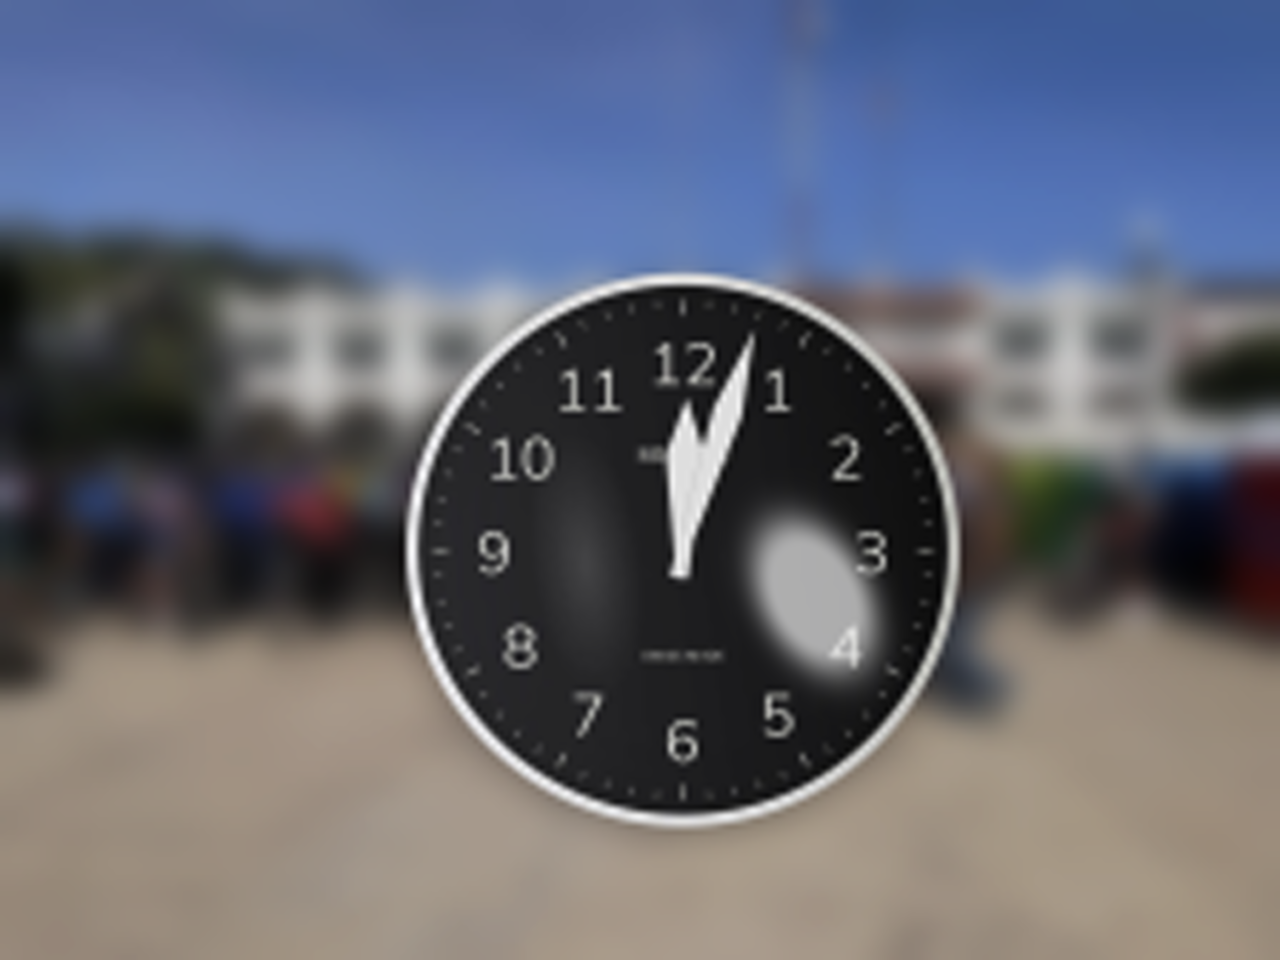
12:03
